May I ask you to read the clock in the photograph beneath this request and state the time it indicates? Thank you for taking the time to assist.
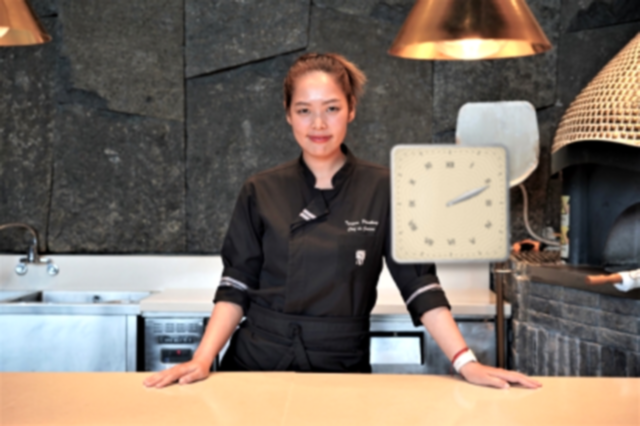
2:11
